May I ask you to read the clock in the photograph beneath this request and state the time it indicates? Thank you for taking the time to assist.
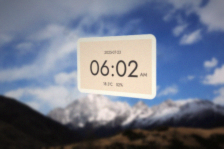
6:02
